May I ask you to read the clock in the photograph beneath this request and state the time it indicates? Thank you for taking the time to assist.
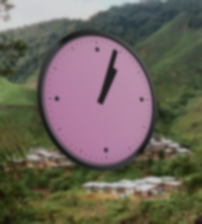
1:04
